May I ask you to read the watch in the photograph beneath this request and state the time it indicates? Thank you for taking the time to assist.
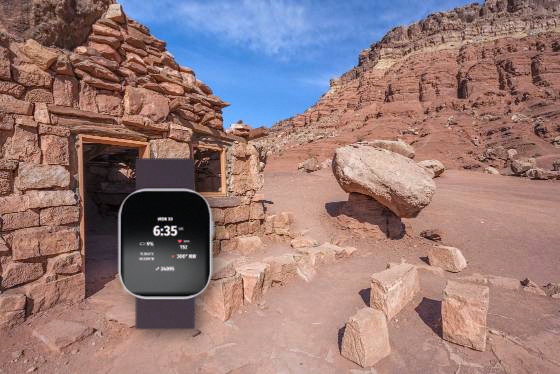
6:35
